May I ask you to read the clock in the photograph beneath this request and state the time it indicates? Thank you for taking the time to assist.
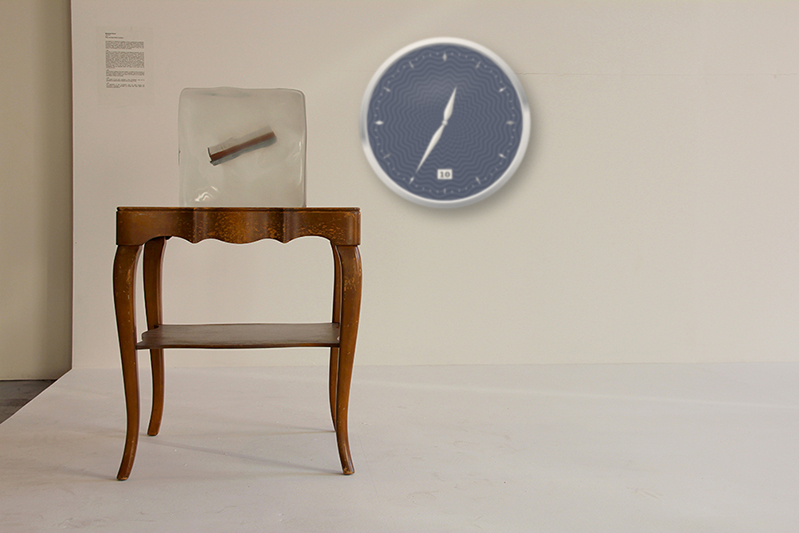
12:35
